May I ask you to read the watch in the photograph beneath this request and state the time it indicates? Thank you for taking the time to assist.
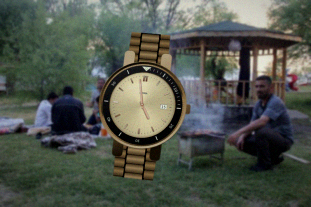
4:58
